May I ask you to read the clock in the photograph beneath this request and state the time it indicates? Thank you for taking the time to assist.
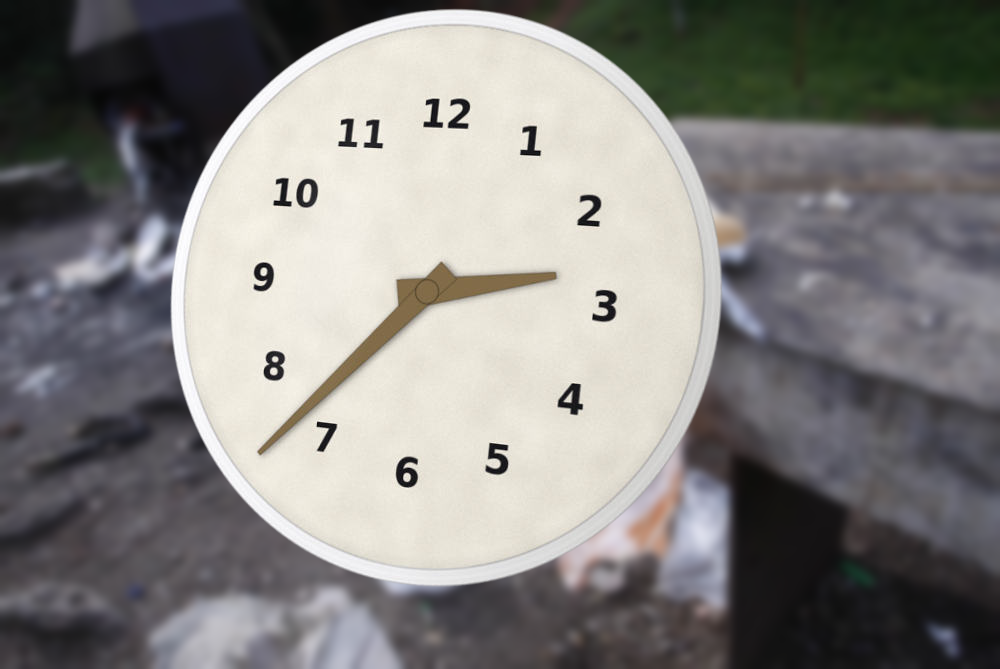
2:37
